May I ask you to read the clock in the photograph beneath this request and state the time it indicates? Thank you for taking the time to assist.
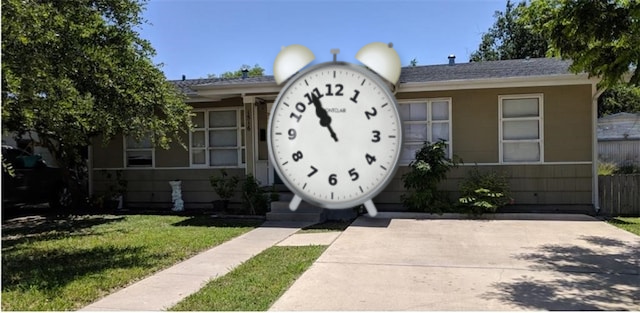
10:55
